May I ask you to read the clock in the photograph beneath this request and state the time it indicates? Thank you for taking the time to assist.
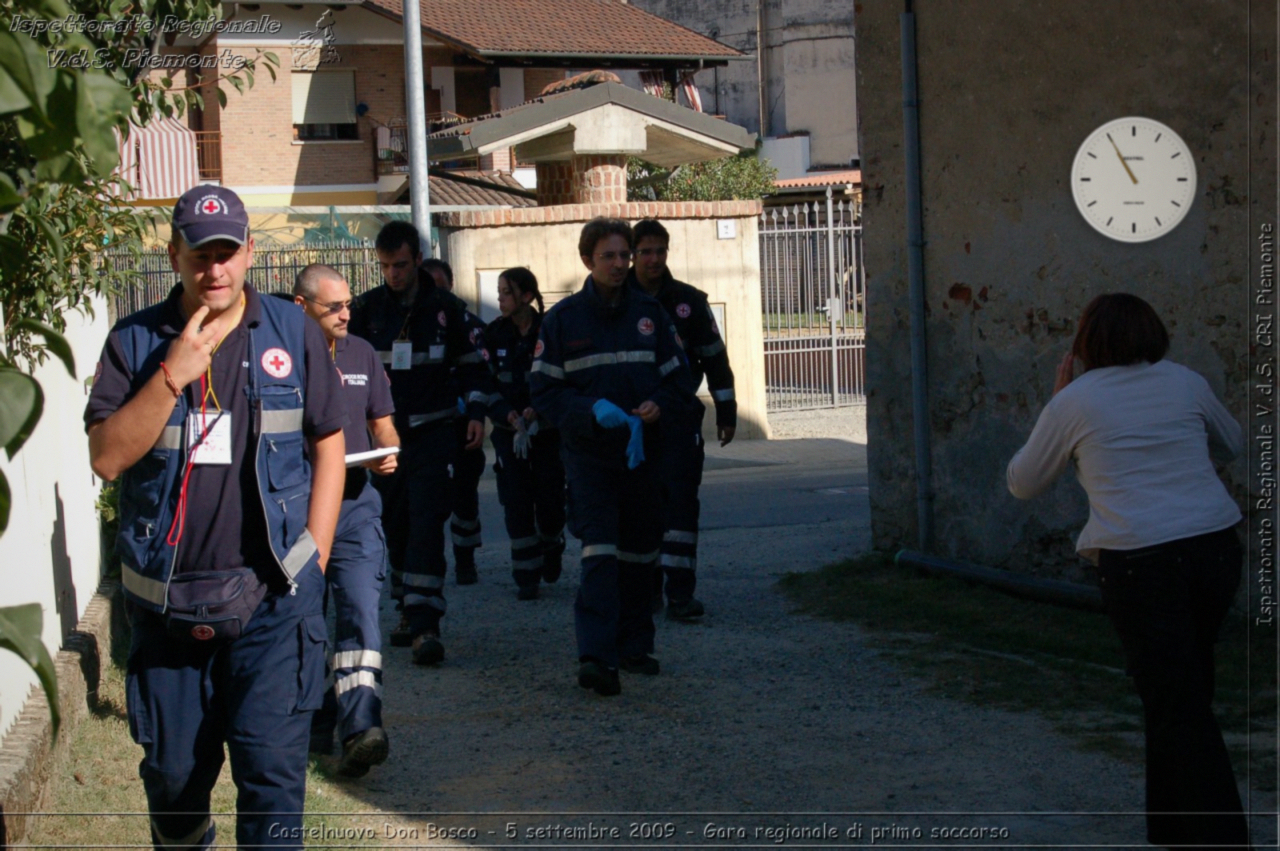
10:55
